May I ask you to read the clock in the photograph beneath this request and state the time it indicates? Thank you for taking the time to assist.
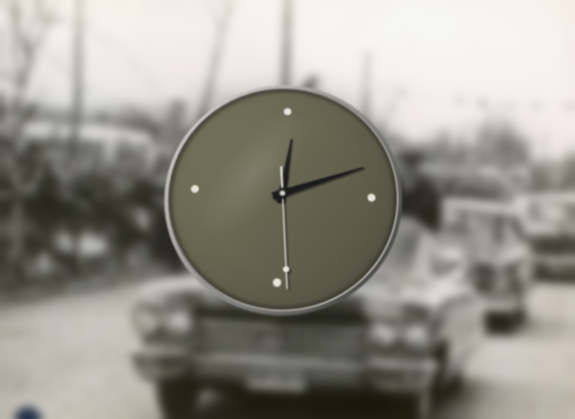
12:11:29
